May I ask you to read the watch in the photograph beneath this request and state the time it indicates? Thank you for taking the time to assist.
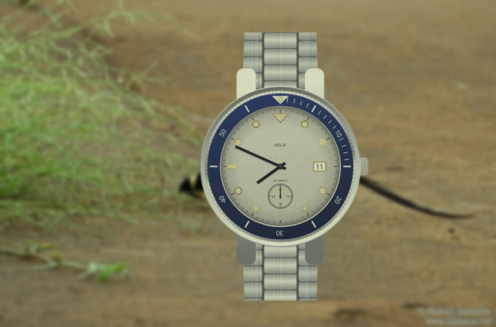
7:49
